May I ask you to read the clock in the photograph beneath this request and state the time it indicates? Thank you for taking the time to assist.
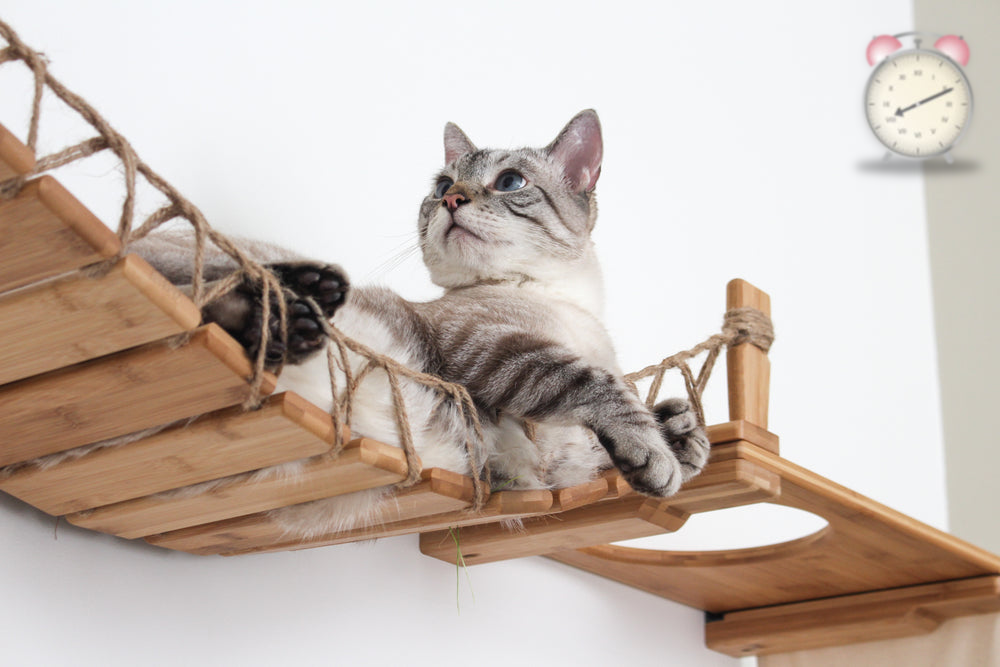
8:11
